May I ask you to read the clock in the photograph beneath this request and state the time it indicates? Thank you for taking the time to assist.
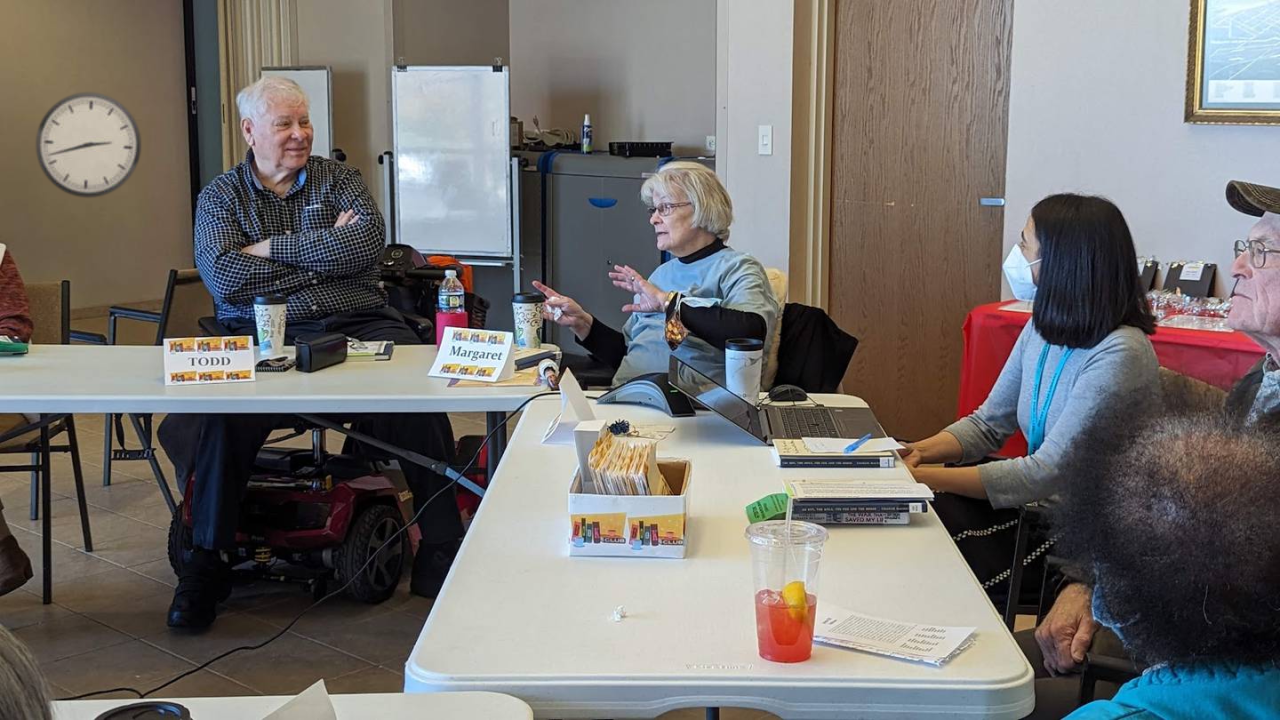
2:42
